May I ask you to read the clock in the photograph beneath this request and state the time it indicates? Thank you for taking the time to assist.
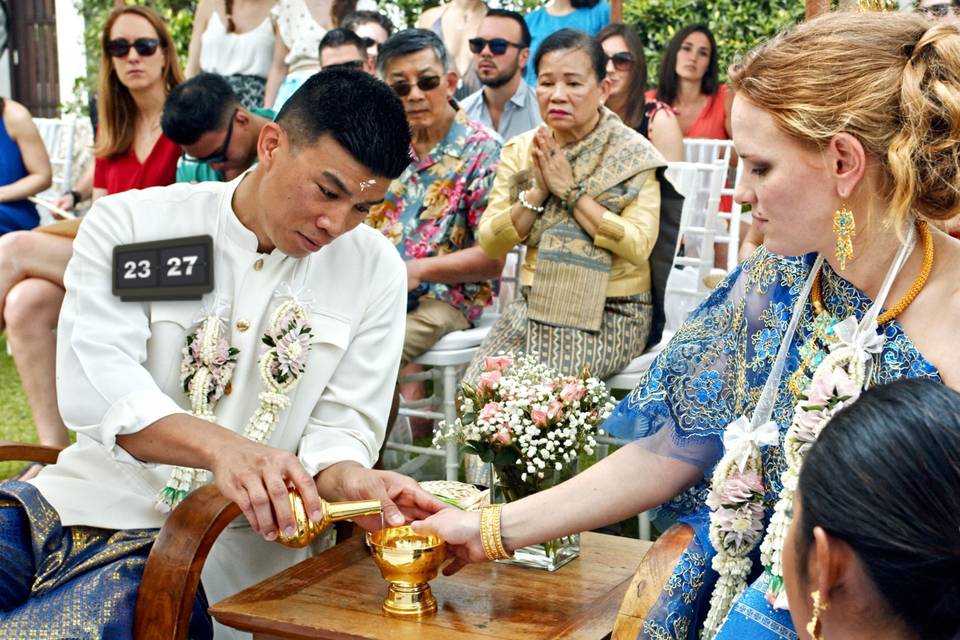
23:27
